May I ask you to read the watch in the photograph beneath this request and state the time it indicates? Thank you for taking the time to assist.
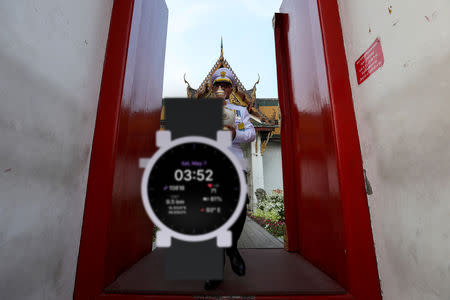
3:52
